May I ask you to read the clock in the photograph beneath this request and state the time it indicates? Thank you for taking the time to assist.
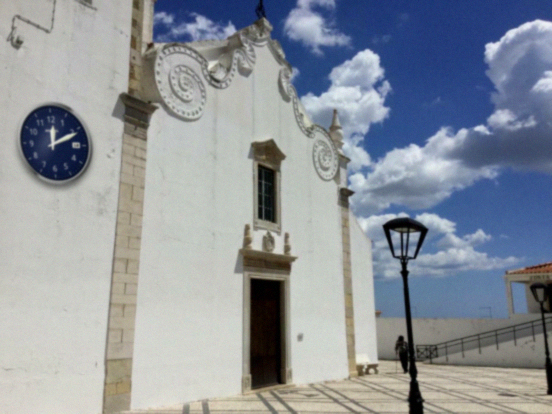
12:11
